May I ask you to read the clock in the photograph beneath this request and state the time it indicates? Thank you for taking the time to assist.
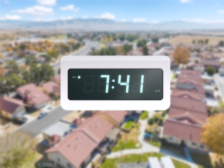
7:41
